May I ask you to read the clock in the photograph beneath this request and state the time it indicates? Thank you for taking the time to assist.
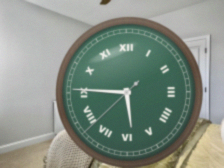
5:45:38
